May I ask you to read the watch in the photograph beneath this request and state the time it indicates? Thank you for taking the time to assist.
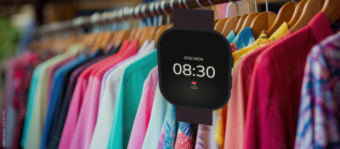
8:30
